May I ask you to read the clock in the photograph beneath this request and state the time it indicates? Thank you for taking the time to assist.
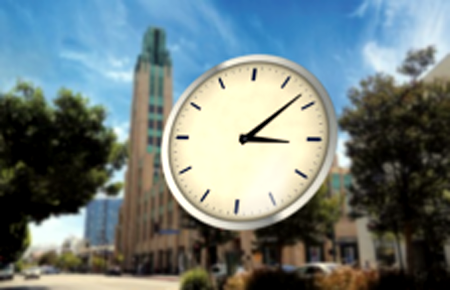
3:08
